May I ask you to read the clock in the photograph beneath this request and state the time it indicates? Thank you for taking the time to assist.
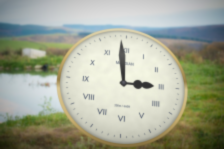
2:59
